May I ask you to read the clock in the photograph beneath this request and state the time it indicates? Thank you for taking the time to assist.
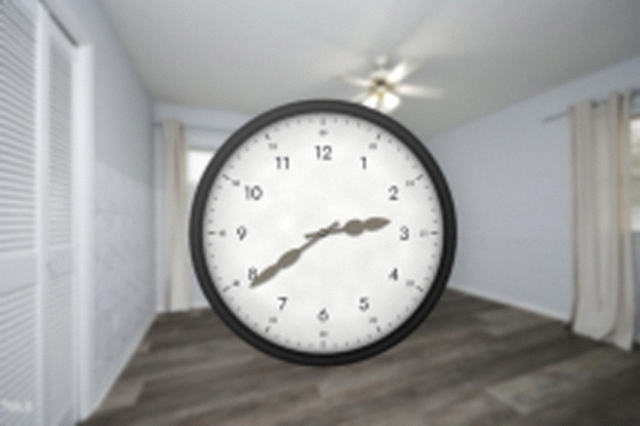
2:39
